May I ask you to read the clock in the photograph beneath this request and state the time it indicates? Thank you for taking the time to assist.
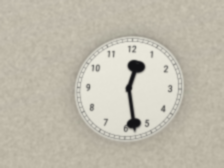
12:28
